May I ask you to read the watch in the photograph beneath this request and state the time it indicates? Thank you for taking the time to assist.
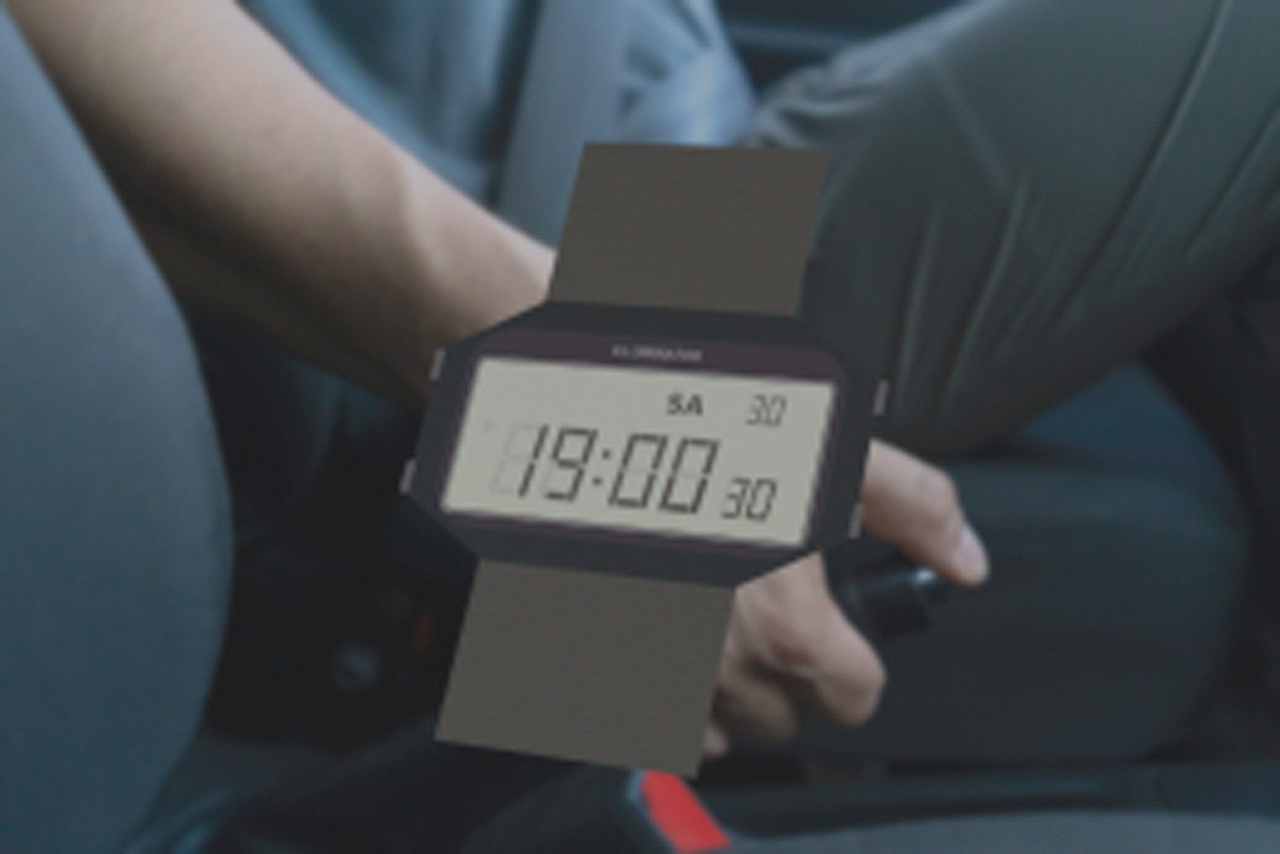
19:00:30
